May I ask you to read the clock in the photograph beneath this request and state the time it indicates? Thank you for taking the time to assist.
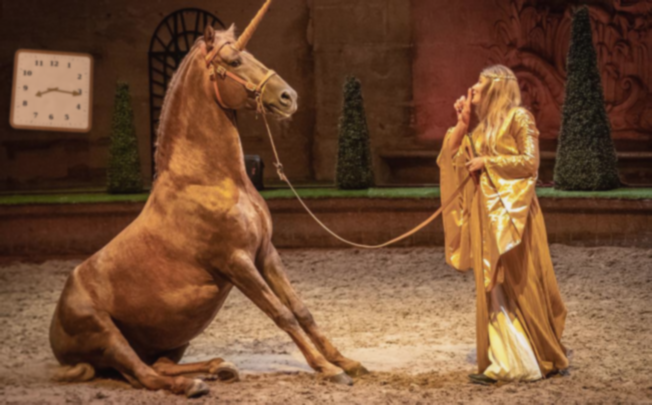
8:16
